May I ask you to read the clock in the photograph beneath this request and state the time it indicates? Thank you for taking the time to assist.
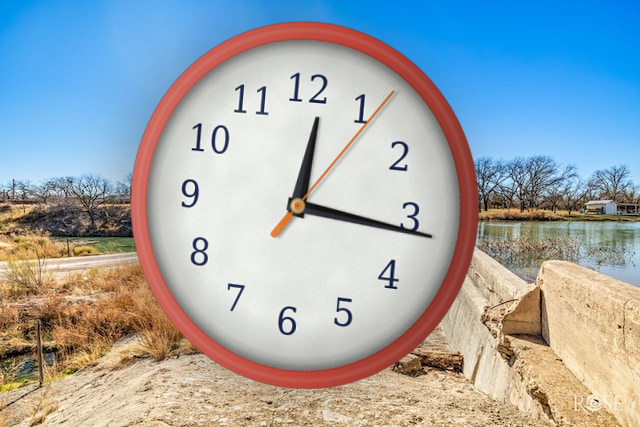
12:16:06
